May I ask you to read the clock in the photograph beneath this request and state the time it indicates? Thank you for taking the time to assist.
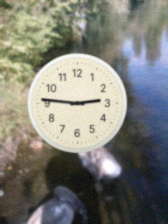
2:46
